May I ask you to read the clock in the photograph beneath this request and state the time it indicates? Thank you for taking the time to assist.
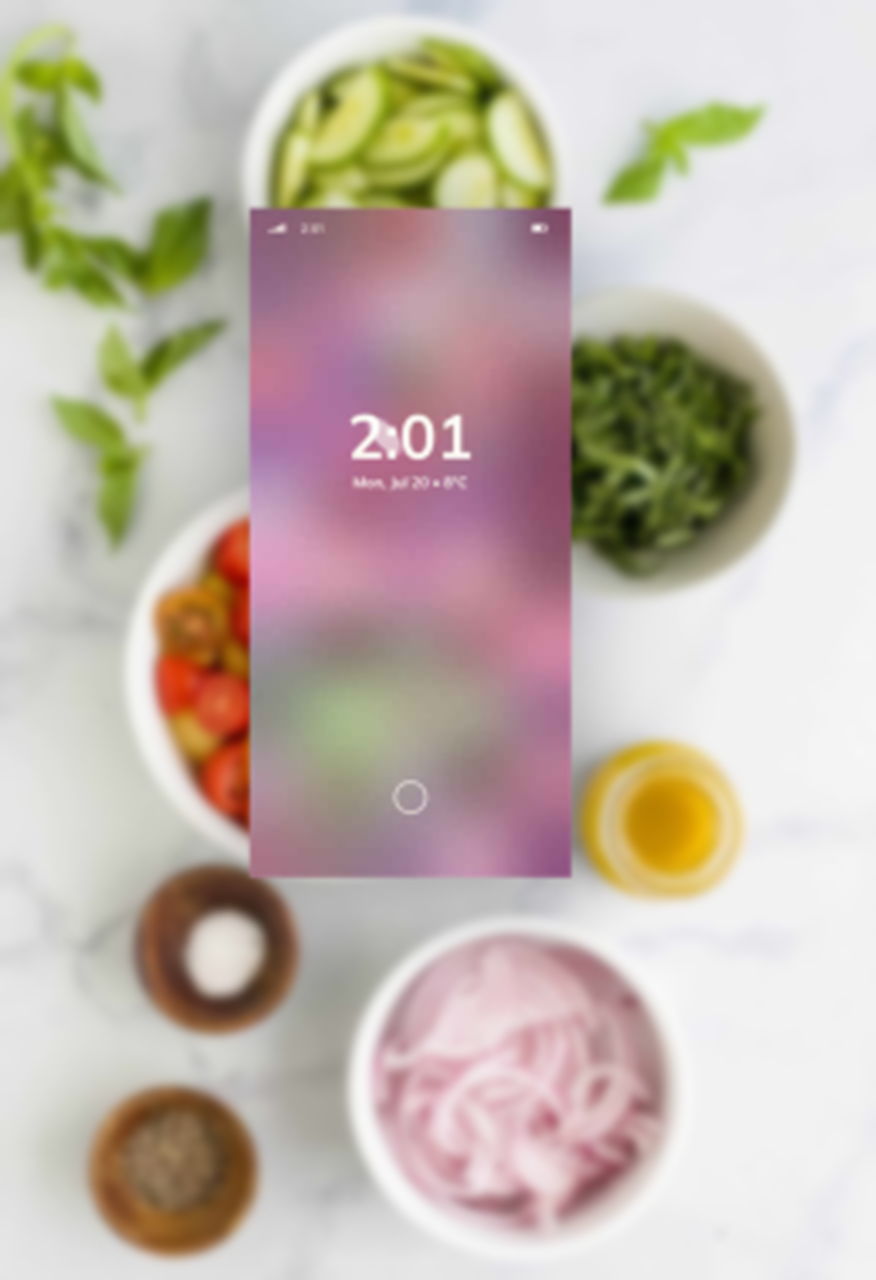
2:01
